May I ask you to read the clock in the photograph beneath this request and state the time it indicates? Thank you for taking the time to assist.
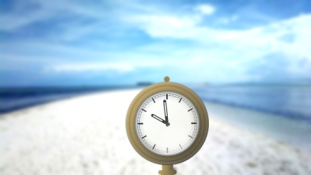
9:59
